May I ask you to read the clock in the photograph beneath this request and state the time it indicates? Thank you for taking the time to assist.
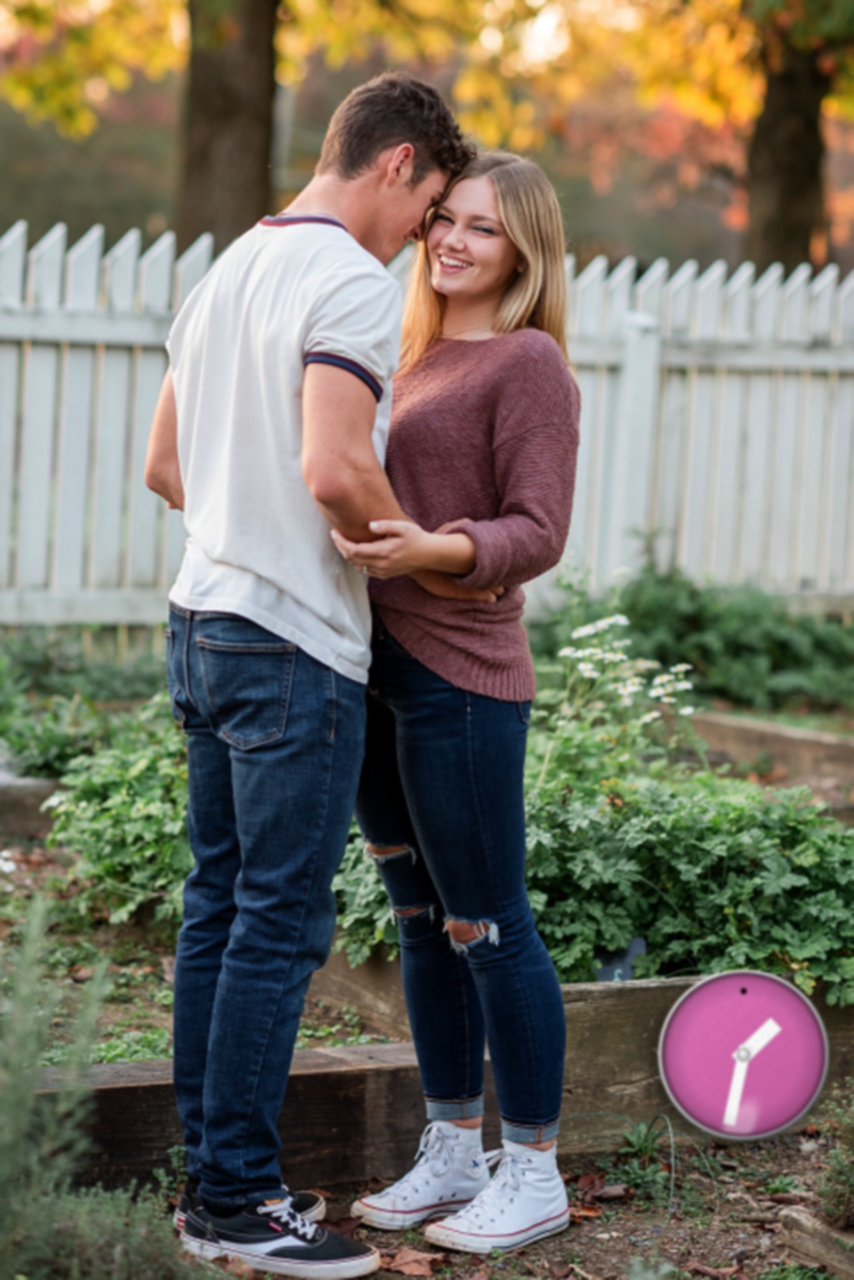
1:32
